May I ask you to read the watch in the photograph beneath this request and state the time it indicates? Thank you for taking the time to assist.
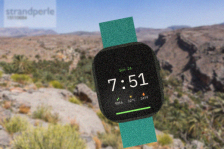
7:51
